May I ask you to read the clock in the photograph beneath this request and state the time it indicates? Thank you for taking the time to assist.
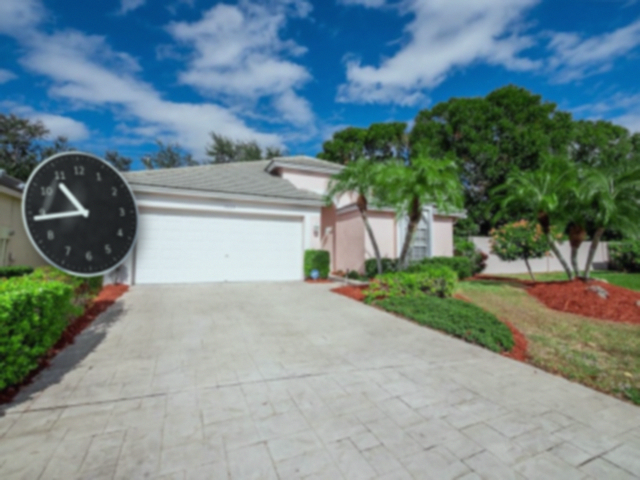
10:44
